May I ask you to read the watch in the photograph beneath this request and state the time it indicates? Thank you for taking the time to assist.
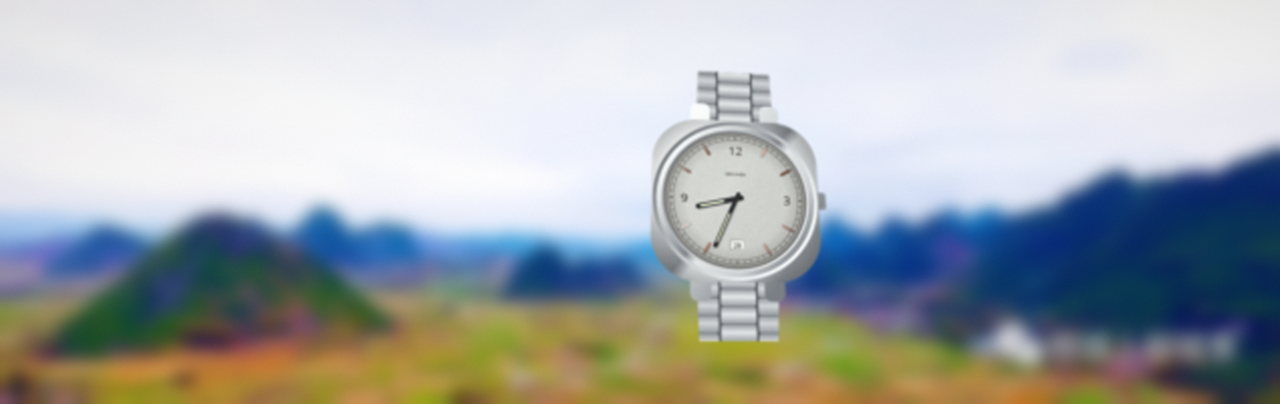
8:34
